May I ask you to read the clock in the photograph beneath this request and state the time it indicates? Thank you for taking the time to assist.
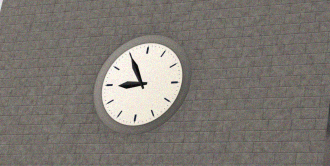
8:55
